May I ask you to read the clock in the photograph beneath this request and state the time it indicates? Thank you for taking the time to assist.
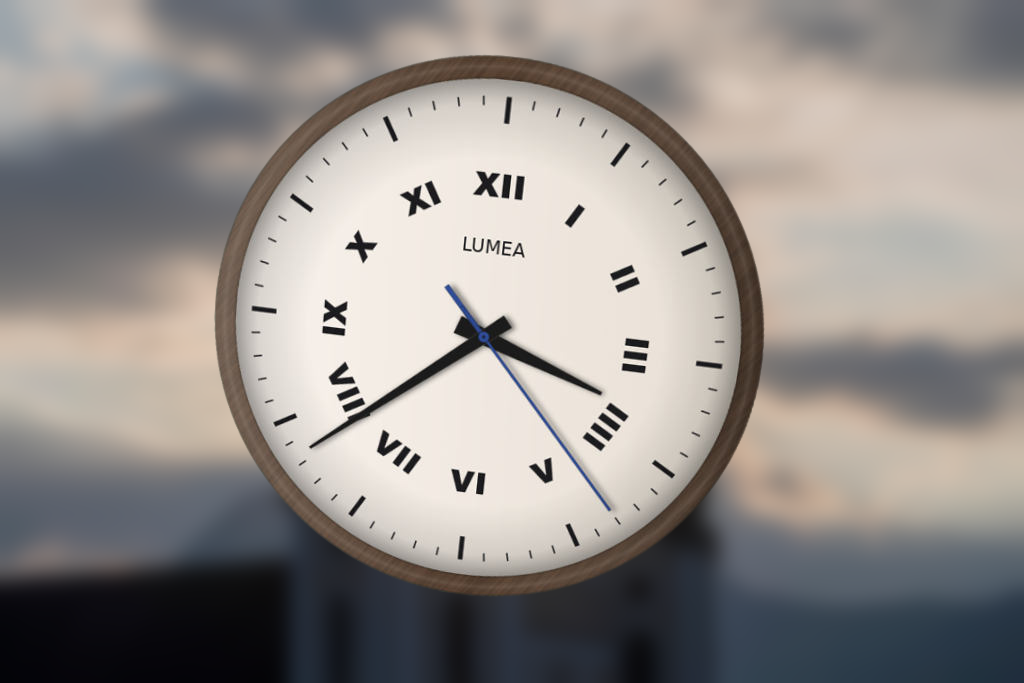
3:38:23
